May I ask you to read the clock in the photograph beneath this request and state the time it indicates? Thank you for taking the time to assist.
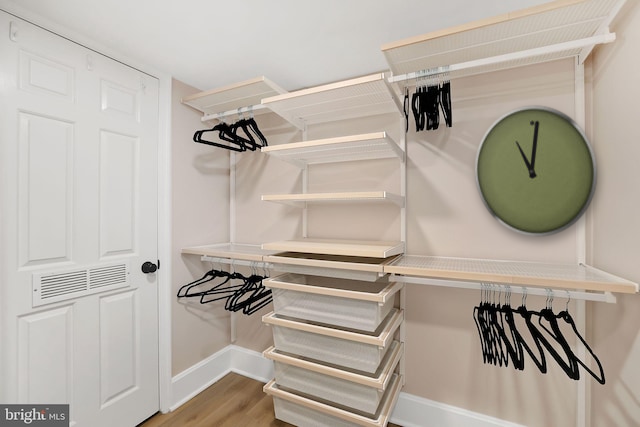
11:01
